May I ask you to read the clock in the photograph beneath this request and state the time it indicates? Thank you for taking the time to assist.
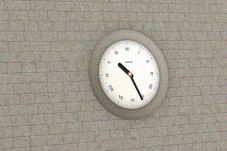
10:26
